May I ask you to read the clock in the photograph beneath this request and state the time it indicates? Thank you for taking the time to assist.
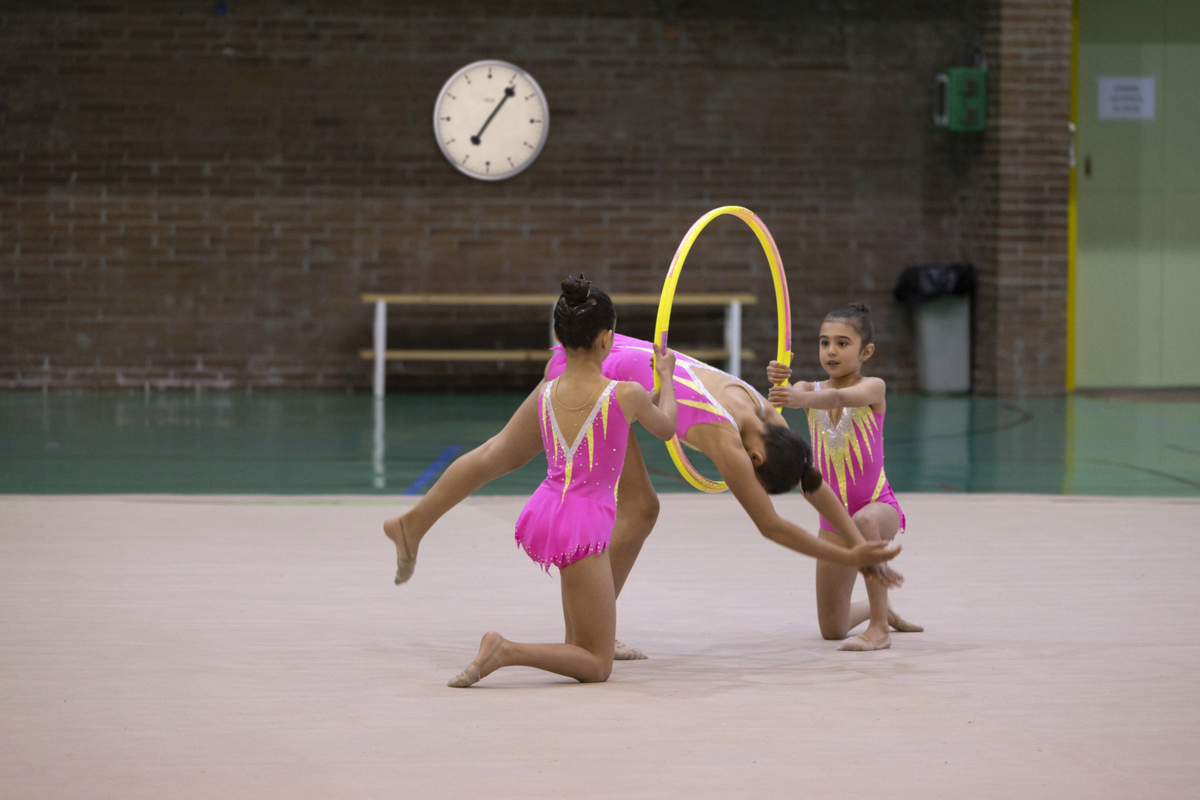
7:06
